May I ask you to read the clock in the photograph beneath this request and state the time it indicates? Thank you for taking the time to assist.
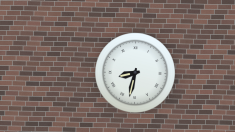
8:32
